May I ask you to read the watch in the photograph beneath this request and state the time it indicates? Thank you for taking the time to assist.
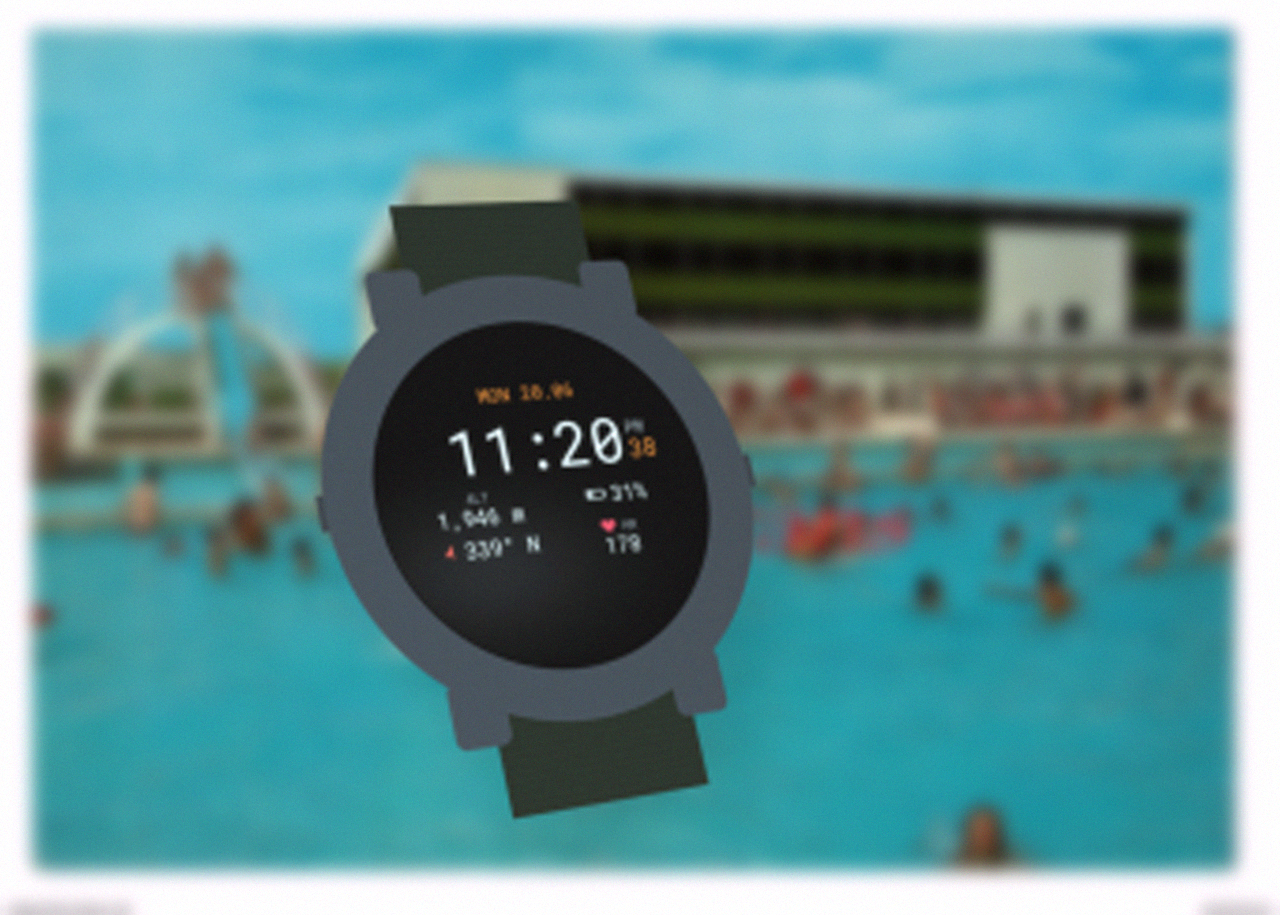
11:20
